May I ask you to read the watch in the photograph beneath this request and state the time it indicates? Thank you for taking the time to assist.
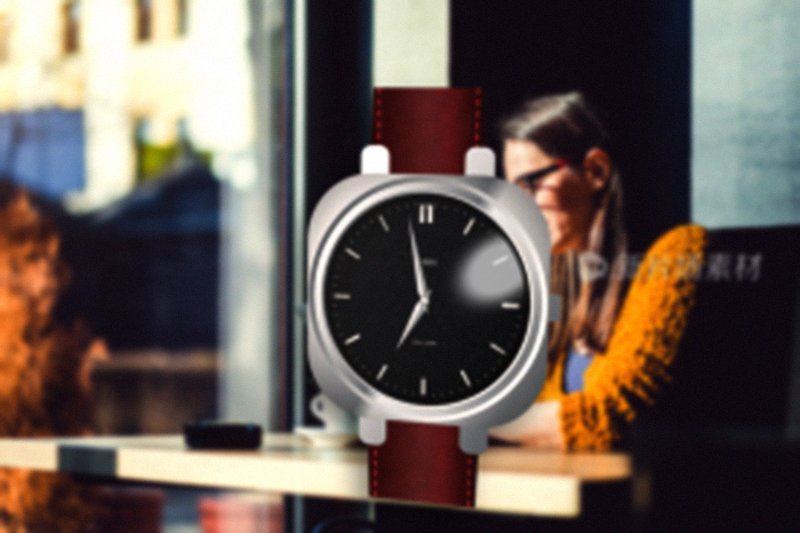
6:58
